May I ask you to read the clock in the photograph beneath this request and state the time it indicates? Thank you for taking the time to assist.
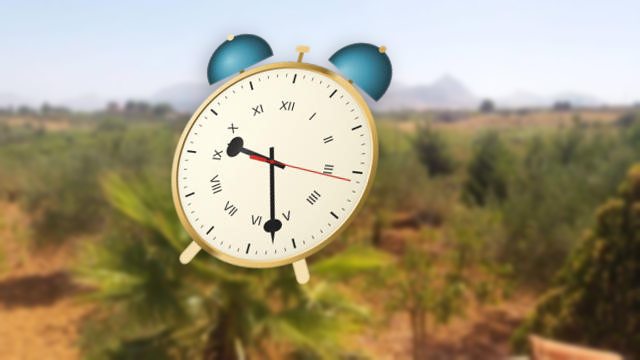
9:27:16
